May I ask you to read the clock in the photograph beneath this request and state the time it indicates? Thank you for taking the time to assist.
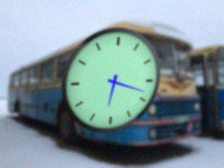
6:18
